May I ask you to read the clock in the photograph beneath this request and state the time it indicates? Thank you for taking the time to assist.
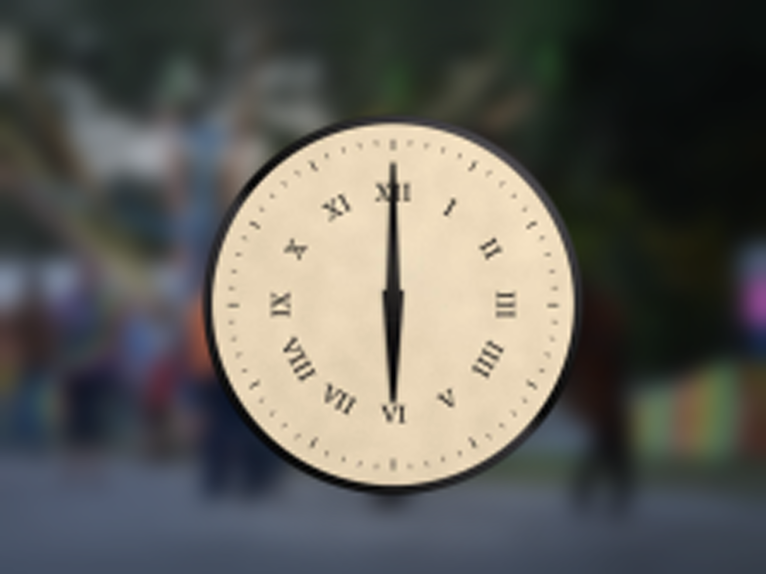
6:00
